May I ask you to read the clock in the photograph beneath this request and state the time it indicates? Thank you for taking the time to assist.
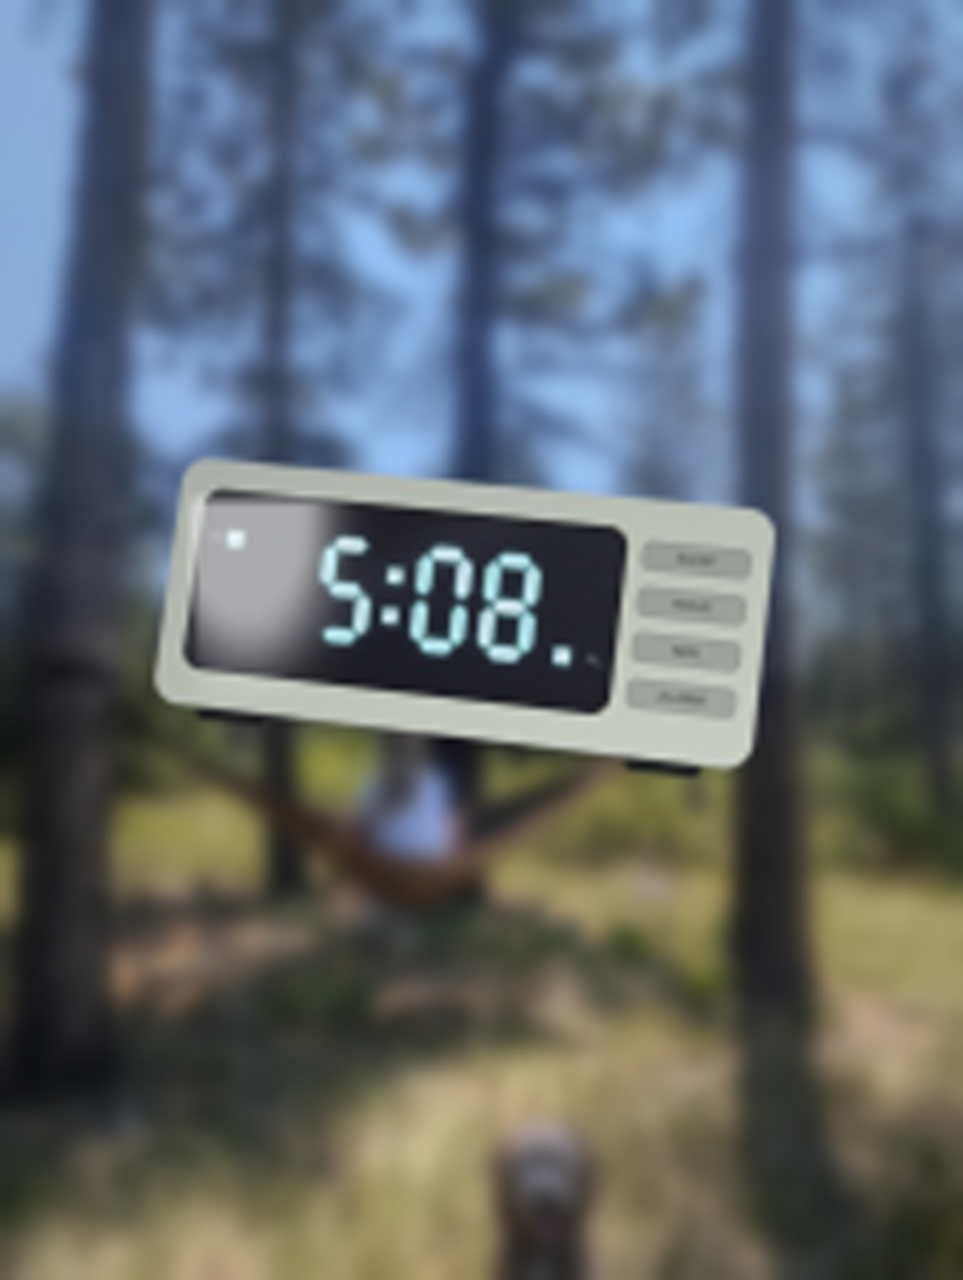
5:08
